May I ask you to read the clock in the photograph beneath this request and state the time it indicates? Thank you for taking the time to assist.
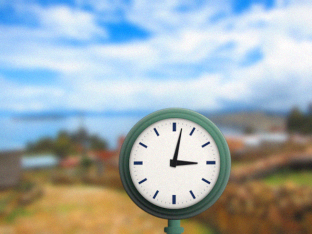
3:02
